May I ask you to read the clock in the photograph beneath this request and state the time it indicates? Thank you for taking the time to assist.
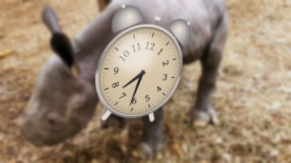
7:31
